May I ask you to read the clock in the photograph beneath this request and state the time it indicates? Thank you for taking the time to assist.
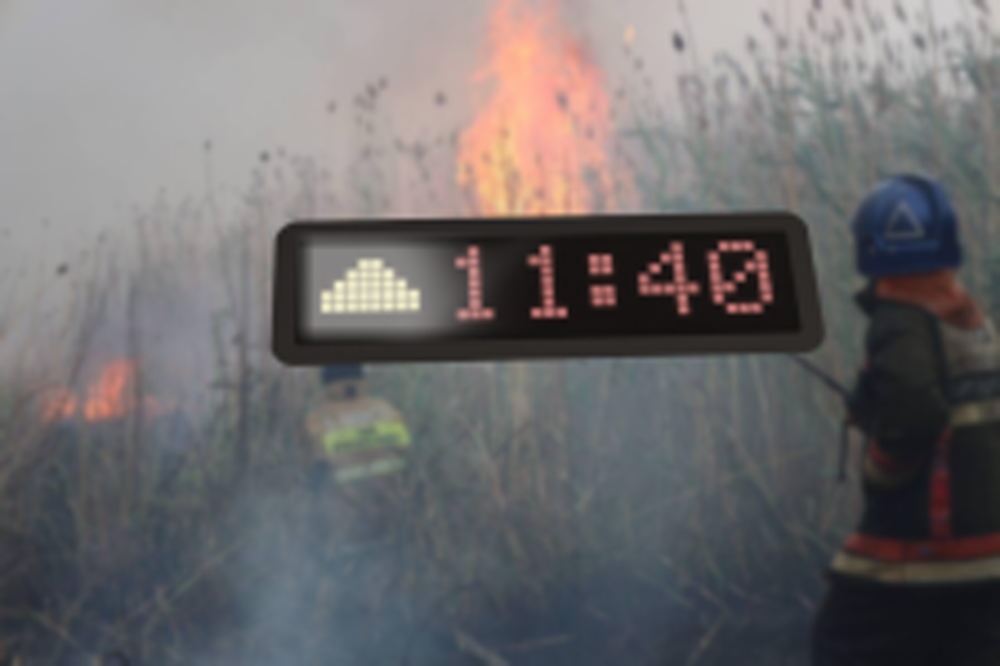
11:40
